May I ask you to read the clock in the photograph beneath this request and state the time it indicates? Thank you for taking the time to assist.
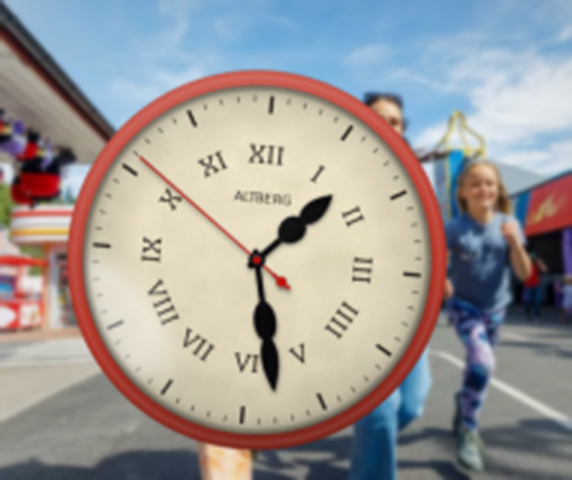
1:27:51
